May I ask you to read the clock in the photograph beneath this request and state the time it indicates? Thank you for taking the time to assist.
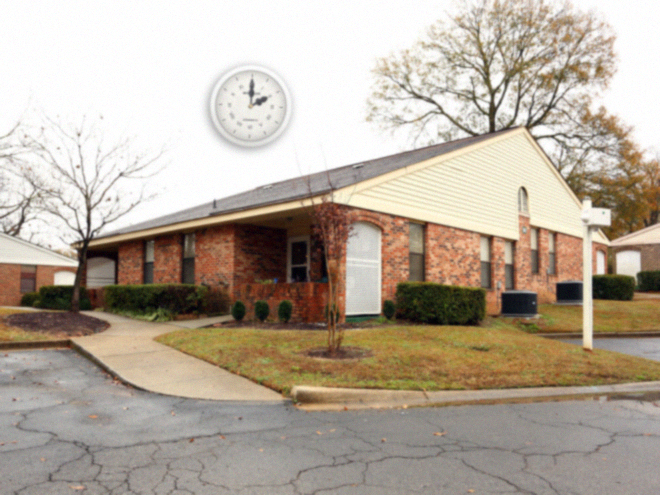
2:00
